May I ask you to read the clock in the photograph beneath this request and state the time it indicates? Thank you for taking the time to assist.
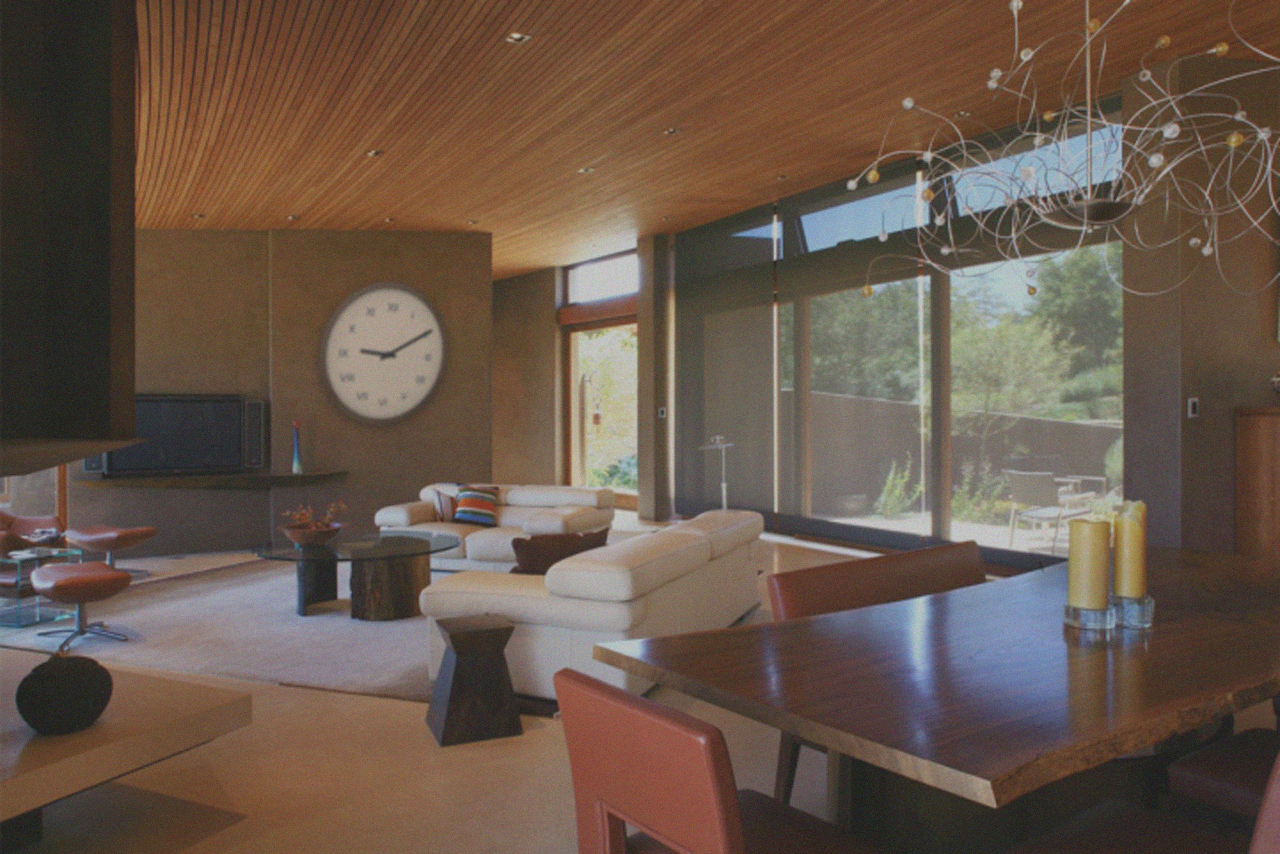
9:10
